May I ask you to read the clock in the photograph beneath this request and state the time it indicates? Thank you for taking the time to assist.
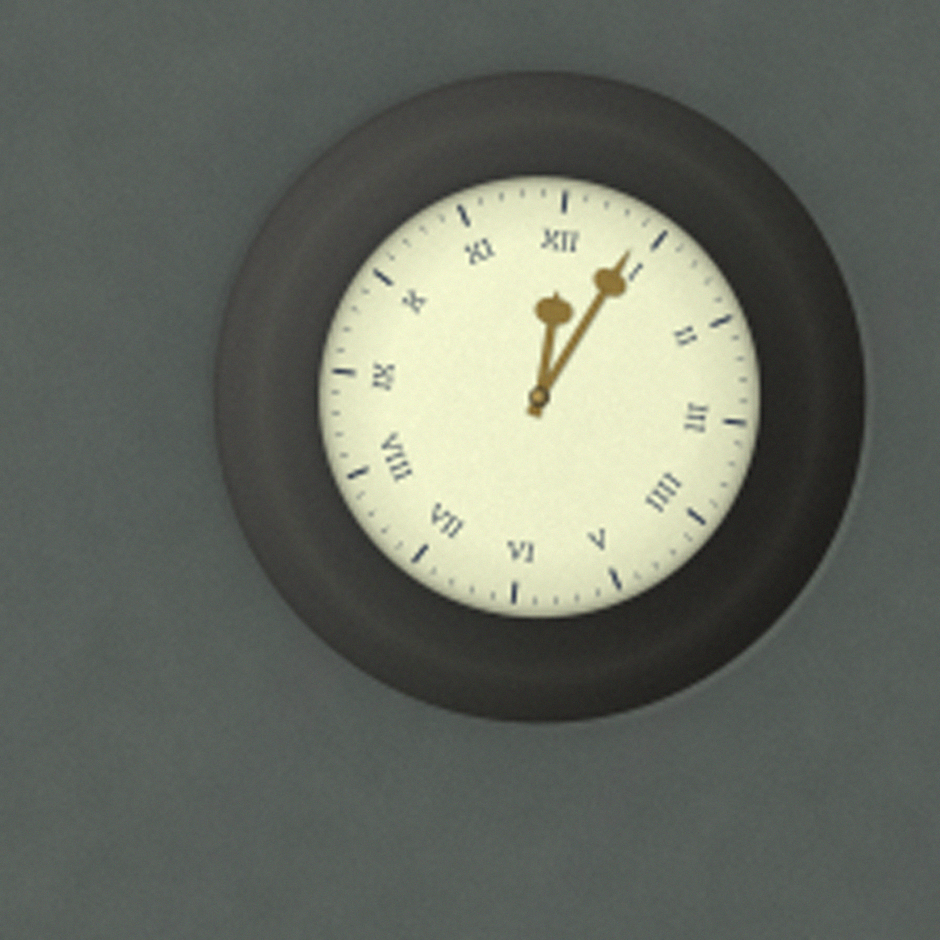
12:04
